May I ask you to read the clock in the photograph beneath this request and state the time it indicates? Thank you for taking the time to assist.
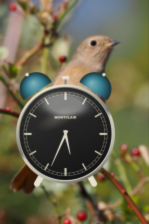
5:34
